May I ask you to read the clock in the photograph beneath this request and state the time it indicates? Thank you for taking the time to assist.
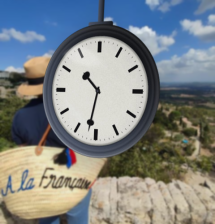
10:32
